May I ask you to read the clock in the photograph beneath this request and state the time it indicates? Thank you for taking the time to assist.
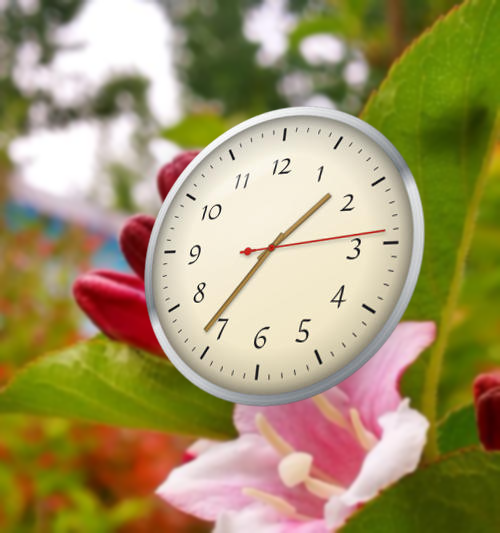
1:36:14
